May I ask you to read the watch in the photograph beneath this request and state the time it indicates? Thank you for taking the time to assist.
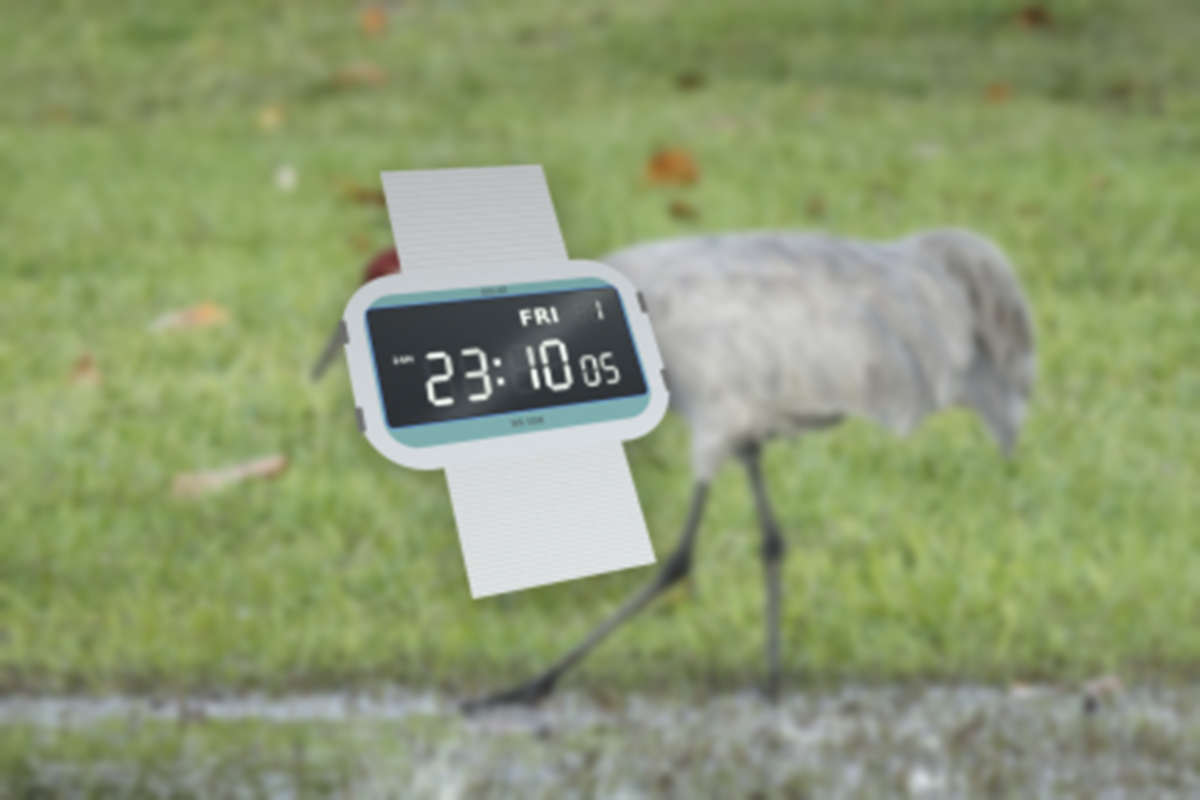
23:10:05
